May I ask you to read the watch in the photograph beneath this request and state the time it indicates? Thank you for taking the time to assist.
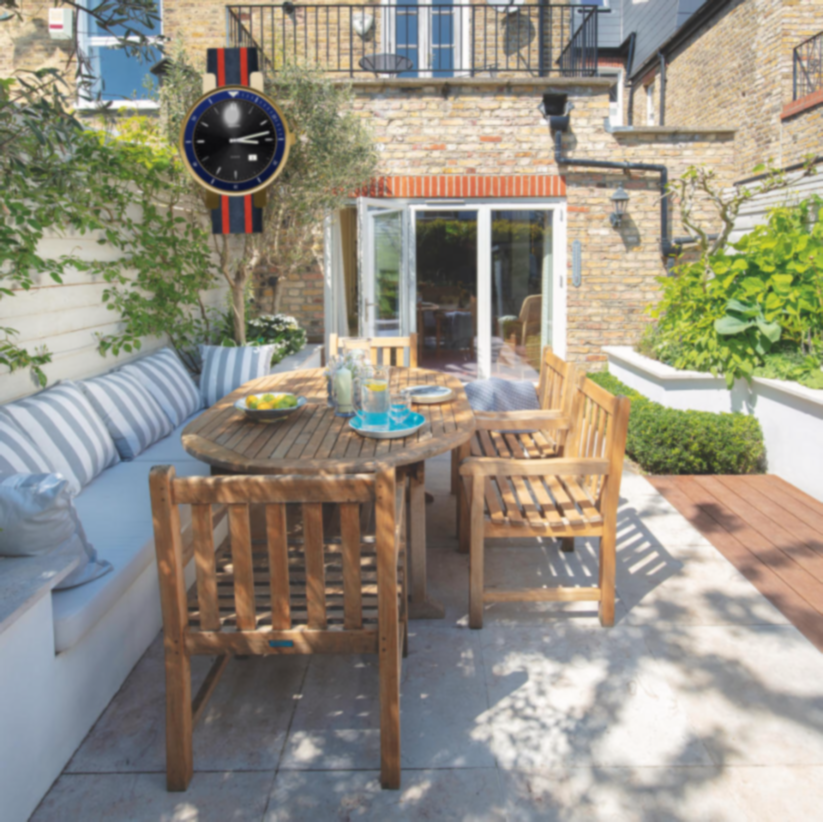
3:13
